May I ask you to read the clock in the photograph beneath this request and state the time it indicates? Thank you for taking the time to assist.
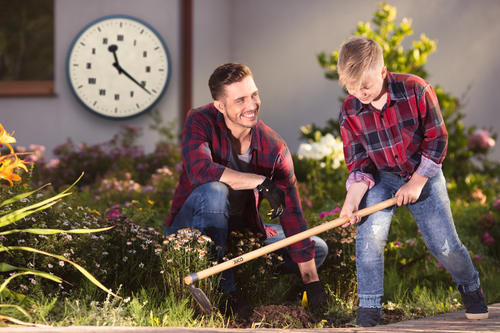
11:21
